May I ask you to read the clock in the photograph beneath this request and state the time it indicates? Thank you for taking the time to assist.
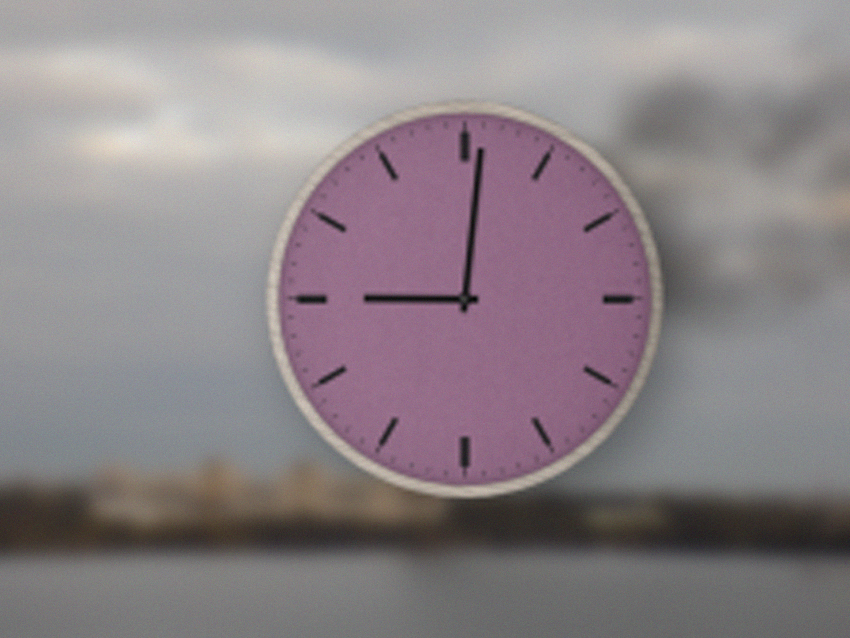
9:01
